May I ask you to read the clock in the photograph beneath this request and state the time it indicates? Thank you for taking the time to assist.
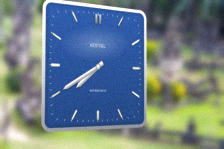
7:40
